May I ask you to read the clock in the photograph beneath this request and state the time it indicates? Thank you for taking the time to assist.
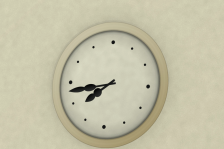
7:43
